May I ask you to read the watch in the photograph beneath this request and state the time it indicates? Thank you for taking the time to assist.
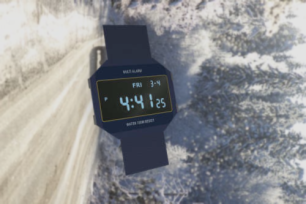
4:41:25
